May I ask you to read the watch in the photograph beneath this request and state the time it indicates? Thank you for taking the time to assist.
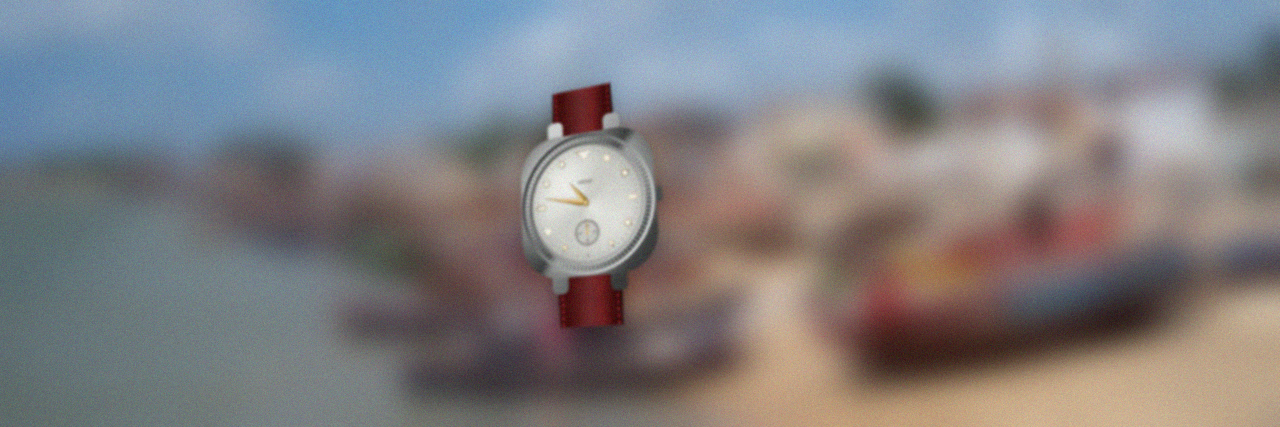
10:47
